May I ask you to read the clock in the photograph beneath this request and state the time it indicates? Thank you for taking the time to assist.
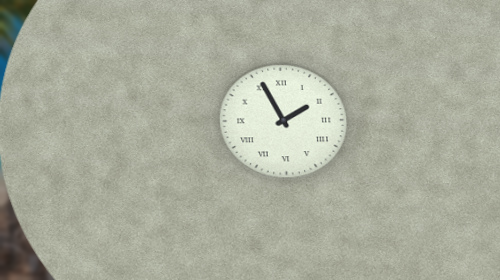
1:56
